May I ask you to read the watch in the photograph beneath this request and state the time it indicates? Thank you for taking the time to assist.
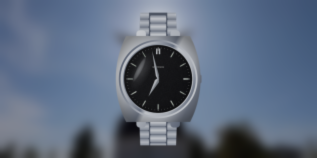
6:58
